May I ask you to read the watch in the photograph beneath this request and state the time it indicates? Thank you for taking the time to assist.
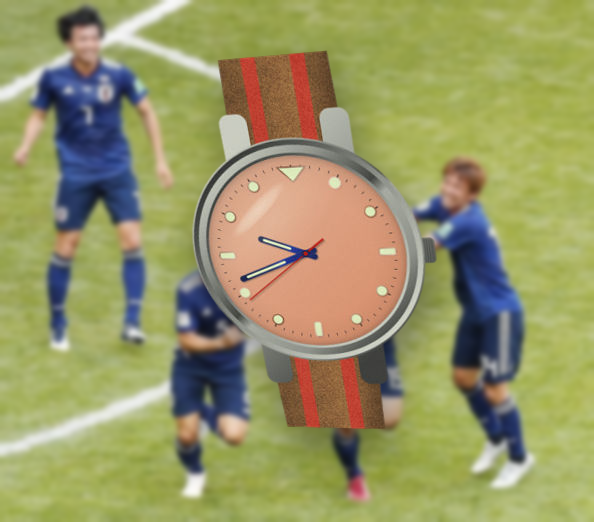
9:41:39
